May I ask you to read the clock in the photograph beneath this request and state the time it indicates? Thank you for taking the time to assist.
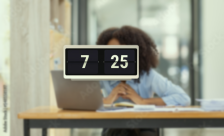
7:25
